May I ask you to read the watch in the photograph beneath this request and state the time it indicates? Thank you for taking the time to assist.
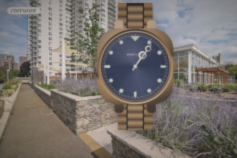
1:06
